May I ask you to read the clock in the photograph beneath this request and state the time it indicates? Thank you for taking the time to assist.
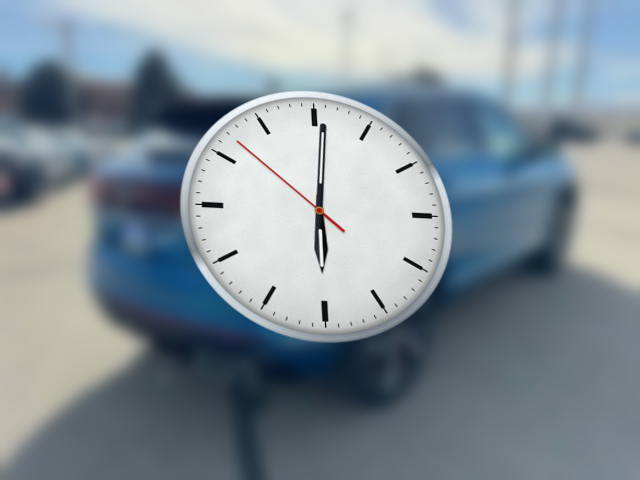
6:00:52
